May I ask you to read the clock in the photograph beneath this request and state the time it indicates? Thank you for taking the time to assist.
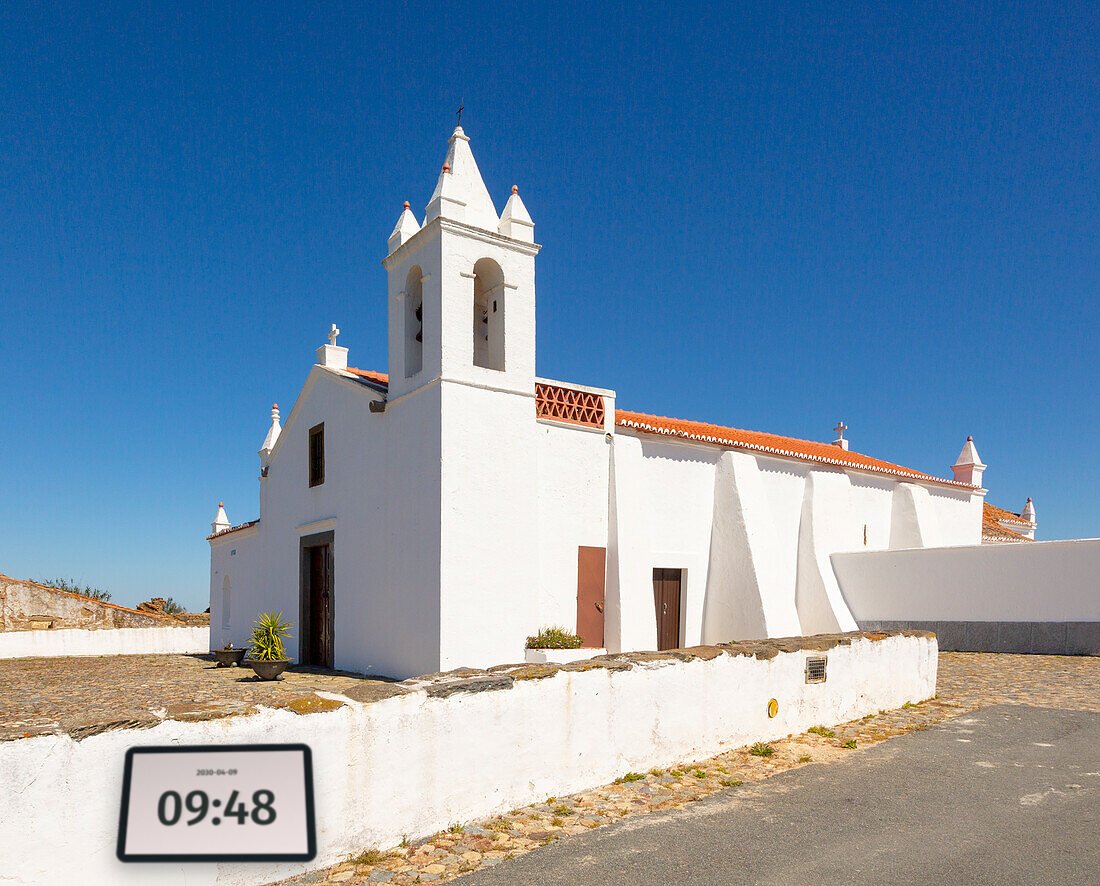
9:48
